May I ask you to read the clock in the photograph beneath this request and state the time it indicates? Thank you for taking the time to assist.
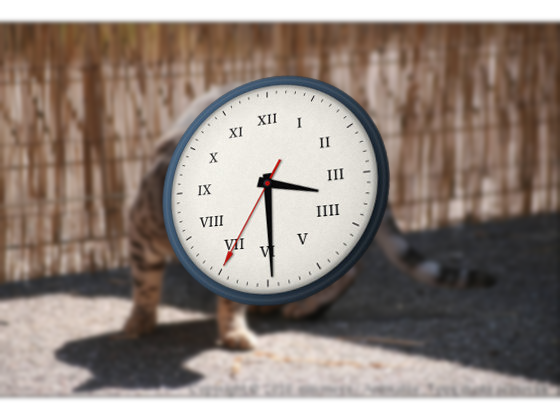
3:29:35
